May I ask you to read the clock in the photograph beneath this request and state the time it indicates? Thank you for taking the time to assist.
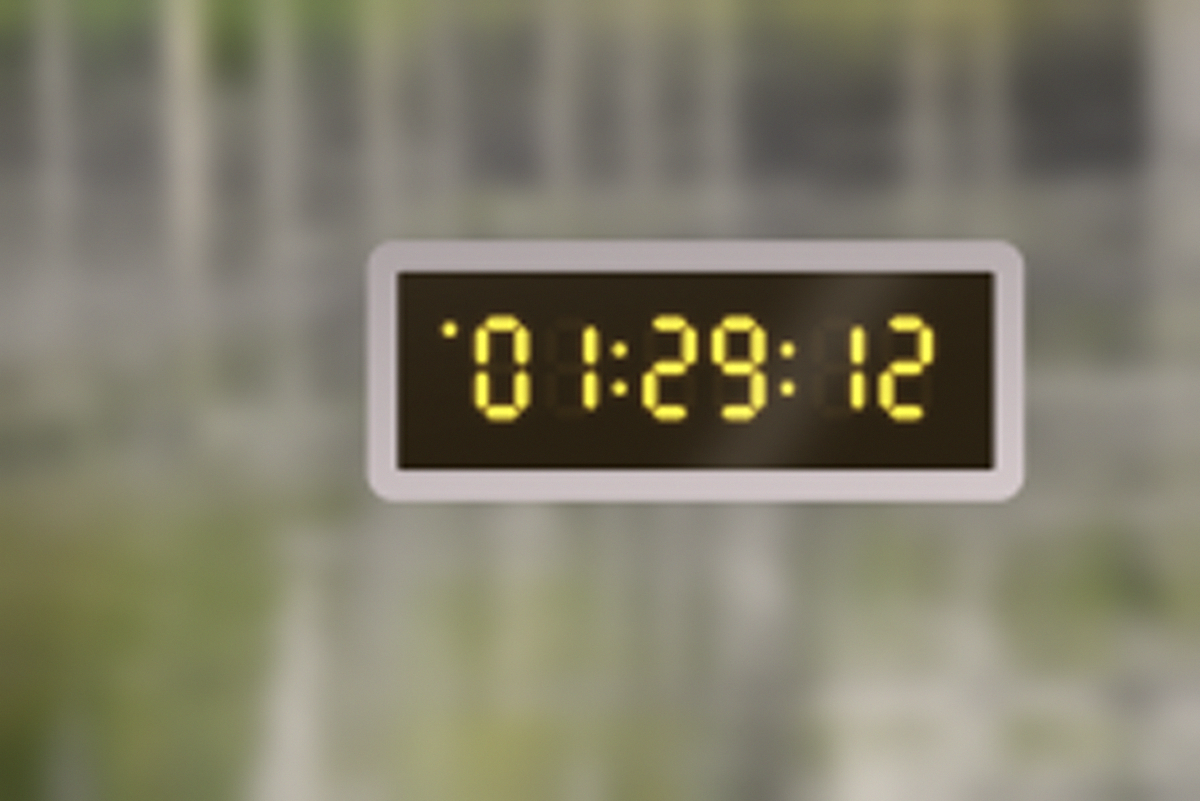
1:29:12
